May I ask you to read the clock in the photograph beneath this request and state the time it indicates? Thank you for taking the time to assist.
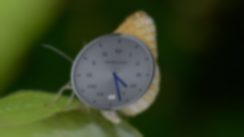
4:27
